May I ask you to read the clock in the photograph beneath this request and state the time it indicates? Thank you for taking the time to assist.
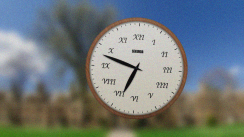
6:48
